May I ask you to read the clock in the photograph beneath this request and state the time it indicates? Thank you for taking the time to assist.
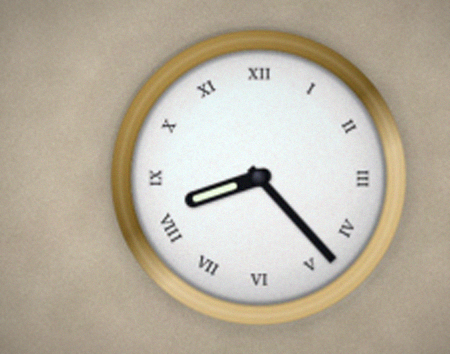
8:23
